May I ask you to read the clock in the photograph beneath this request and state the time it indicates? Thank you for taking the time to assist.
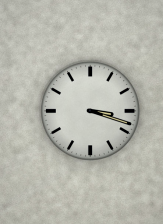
3:18
